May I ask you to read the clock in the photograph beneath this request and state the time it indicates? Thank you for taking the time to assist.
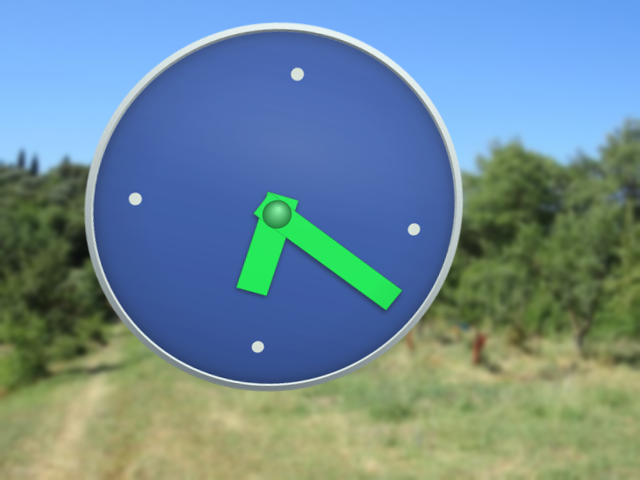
6:20
